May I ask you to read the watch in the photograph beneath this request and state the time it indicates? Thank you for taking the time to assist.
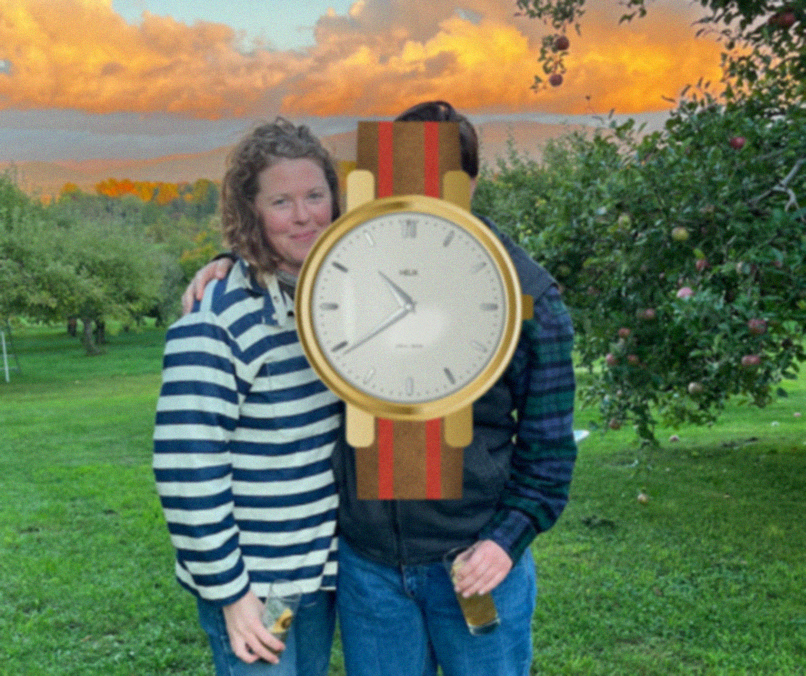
10:39
